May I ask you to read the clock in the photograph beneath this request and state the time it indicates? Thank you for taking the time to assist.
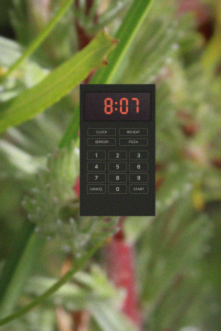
8:07
